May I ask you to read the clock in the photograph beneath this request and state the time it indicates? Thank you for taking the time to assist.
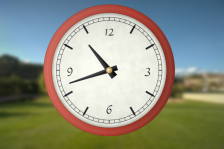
10:42
